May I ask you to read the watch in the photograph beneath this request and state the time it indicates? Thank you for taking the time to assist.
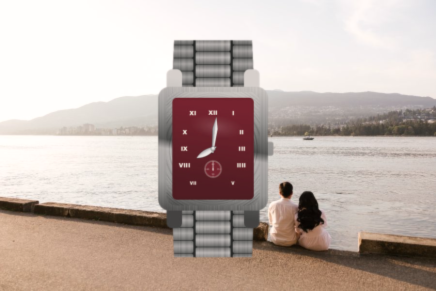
8:01
